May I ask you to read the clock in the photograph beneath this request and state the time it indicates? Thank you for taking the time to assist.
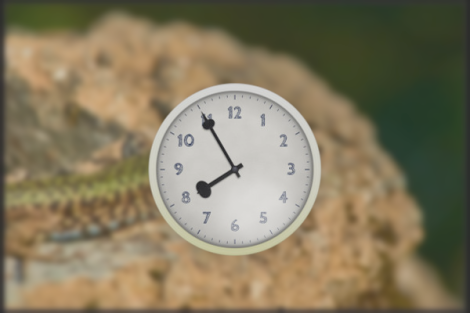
7:55
